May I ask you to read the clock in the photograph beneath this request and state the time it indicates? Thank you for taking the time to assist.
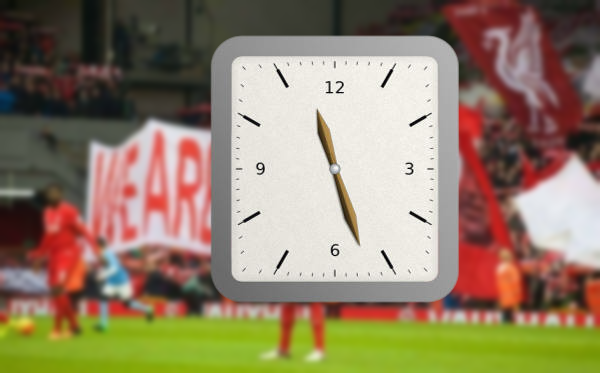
11:27
